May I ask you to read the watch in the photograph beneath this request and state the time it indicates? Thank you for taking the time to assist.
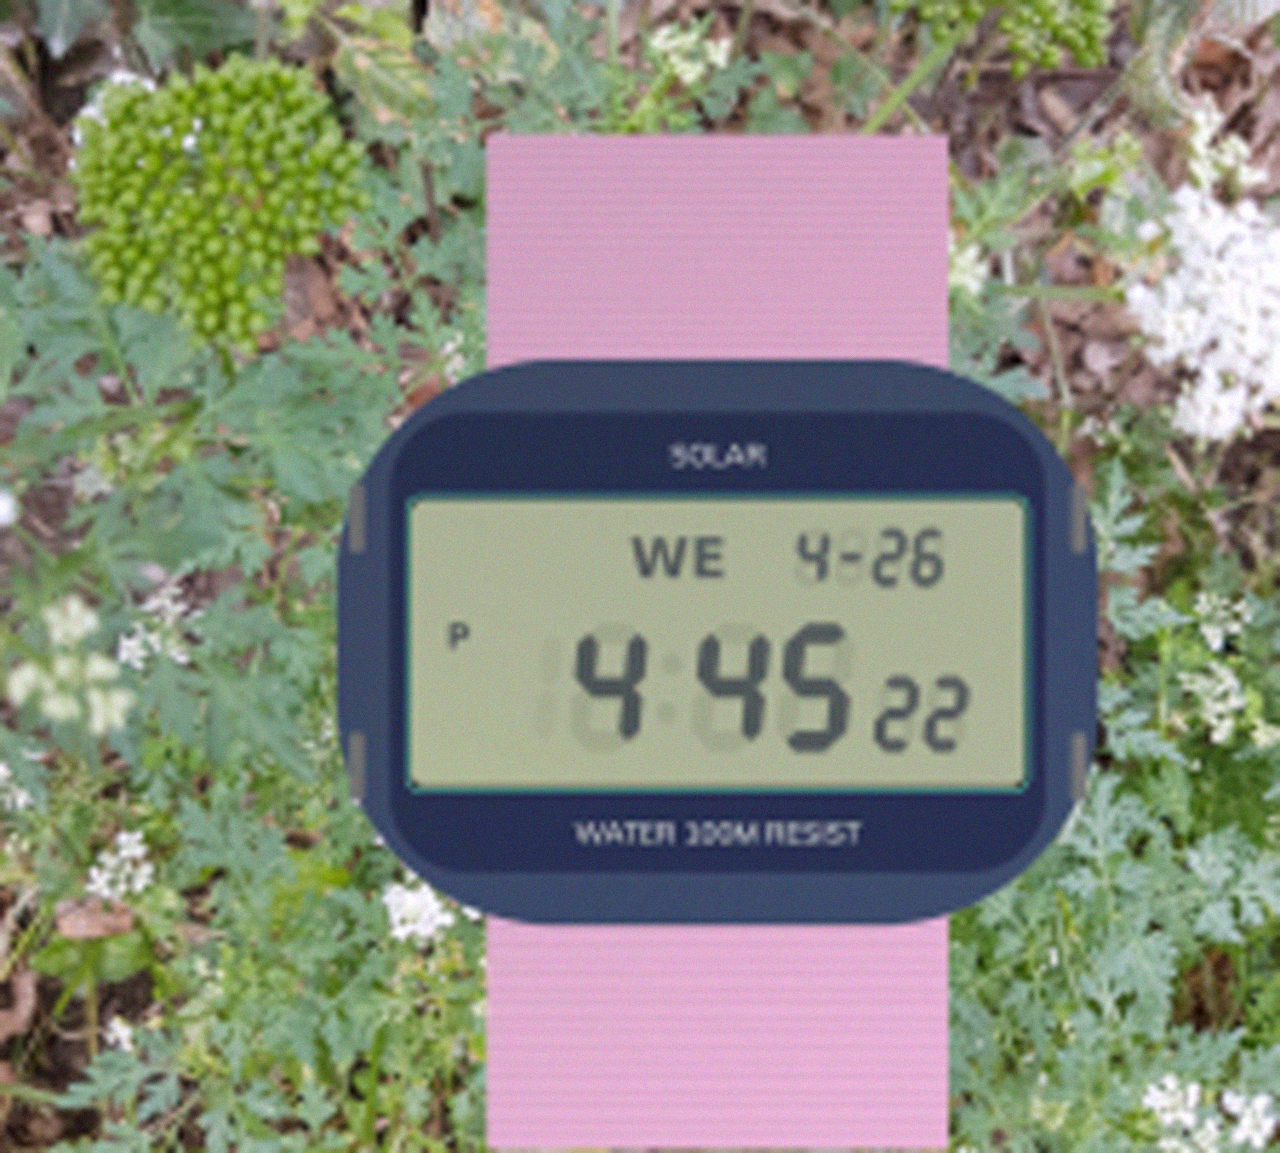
4:45:22
